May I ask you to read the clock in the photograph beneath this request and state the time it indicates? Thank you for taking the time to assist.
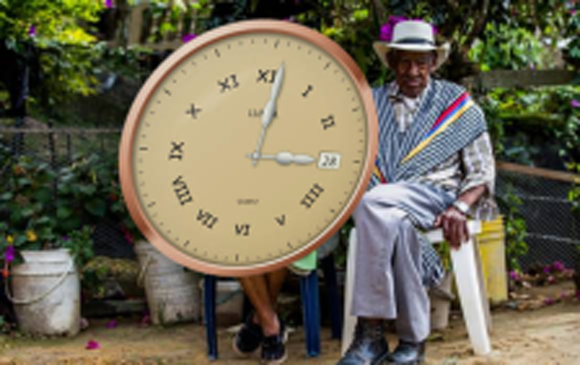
3:01
